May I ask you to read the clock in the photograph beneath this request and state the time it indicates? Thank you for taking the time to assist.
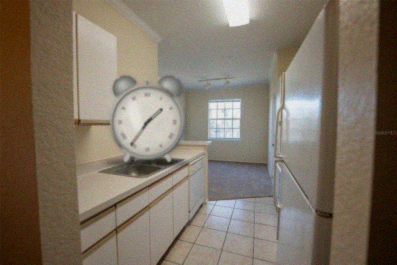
1:36
